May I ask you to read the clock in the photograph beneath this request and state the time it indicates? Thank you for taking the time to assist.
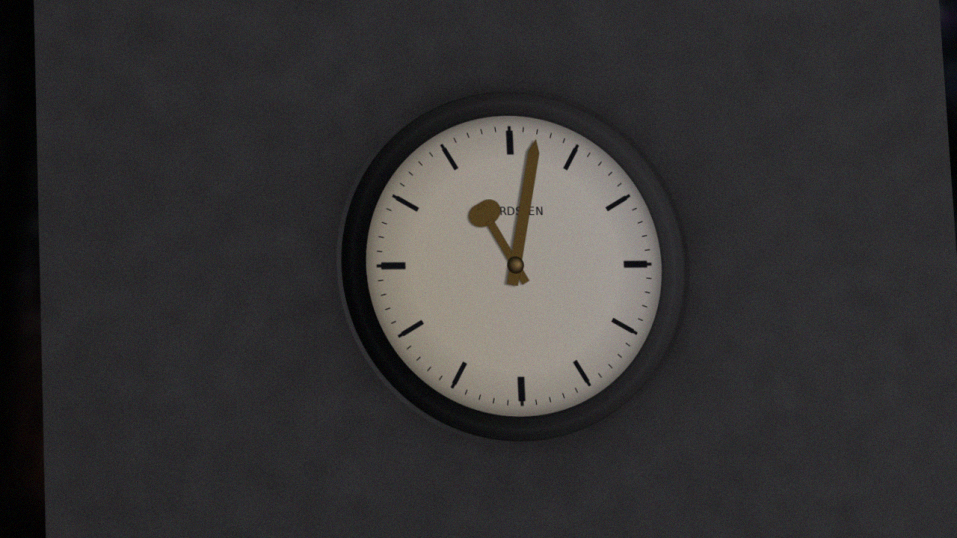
11:02
